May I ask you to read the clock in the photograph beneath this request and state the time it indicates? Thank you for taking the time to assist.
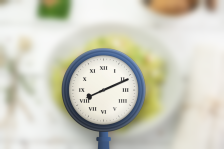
8:11
